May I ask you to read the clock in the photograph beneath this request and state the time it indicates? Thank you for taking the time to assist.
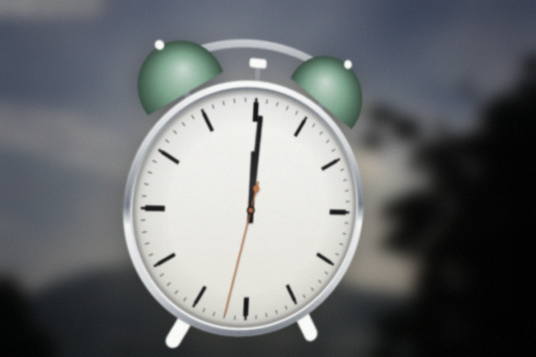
12:00:32
